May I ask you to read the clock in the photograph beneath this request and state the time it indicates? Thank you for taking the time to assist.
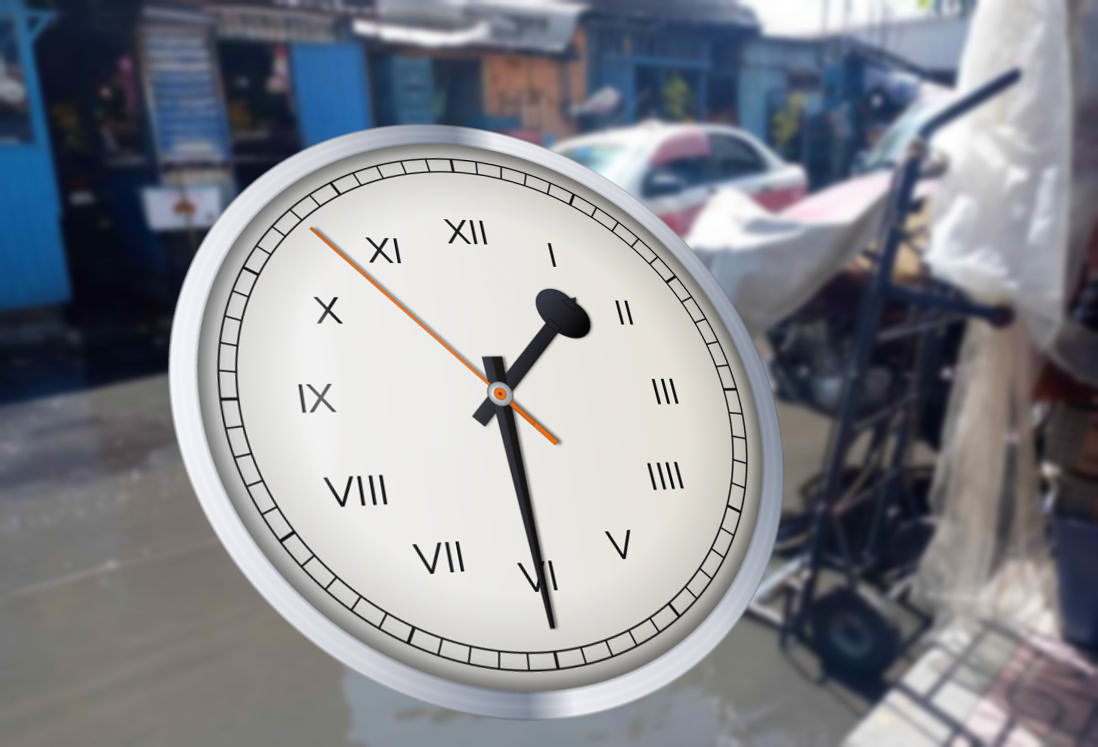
1:29:53
